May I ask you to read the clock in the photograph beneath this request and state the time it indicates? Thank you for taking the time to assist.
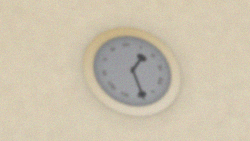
1:29
